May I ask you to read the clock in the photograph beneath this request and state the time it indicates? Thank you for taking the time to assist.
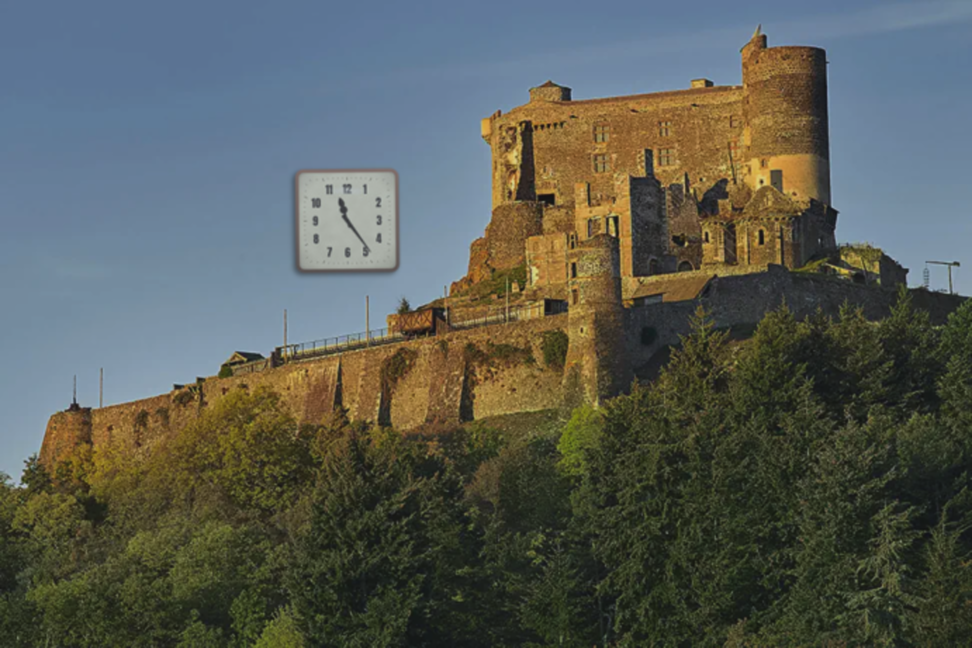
11:24
